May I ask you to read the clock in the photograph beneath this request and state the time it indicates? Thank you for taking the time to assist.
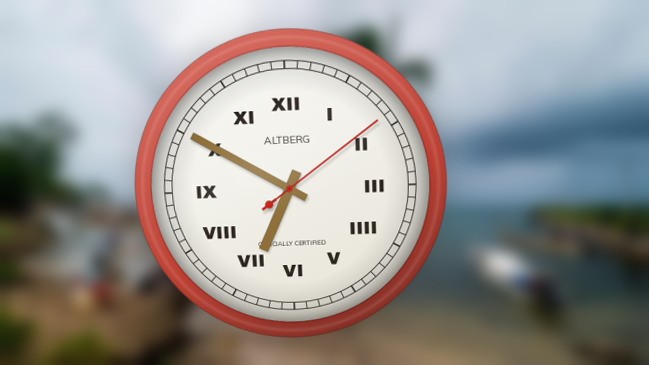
6:50:09
